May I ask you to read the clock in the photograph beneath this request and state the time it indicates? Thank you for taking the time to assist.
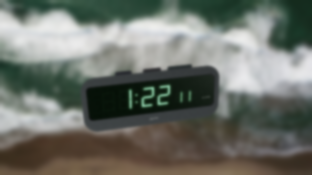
1:22
